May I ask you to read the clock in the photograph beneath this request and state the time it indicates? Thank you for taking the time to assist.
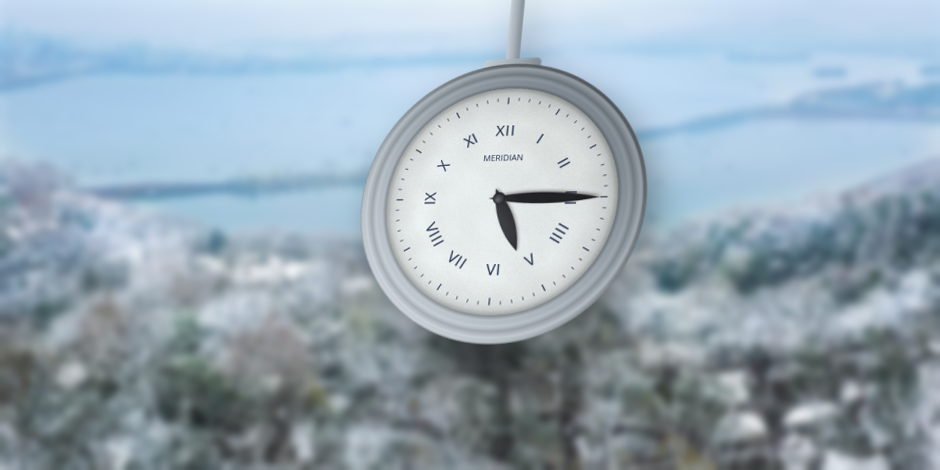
5:15
